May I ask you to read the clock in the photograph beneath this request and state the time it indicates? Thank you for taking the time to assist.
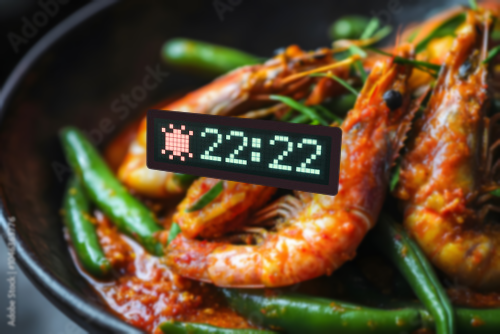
22:22
